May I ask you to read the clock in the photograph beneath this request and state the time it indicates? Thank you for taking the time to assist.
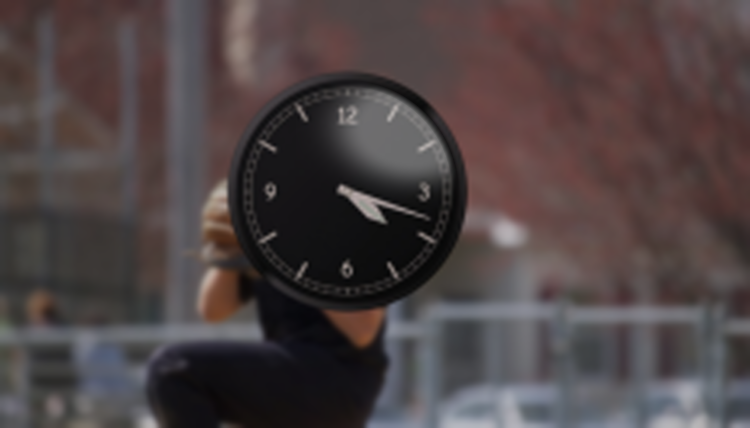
4:18
